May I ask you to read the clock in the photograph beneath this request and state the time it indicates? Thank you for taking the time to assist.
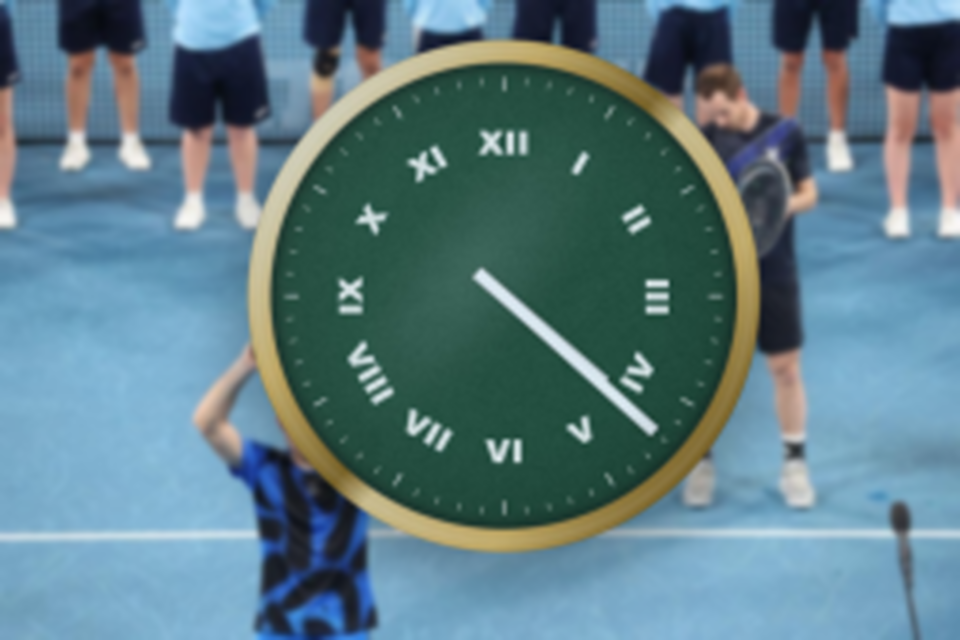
4:22
